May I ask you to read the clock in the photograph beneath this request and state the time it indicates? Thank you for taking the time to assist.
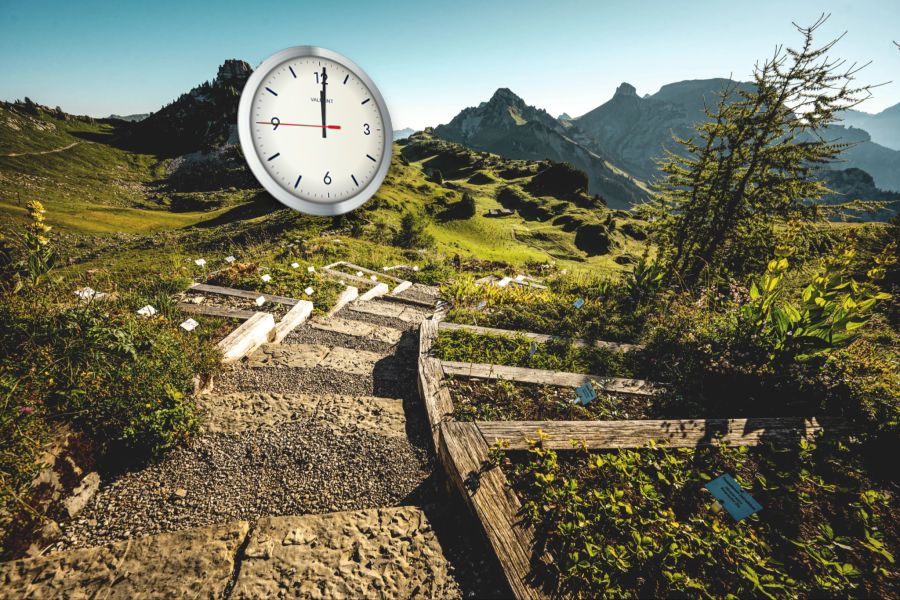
12:00:45
